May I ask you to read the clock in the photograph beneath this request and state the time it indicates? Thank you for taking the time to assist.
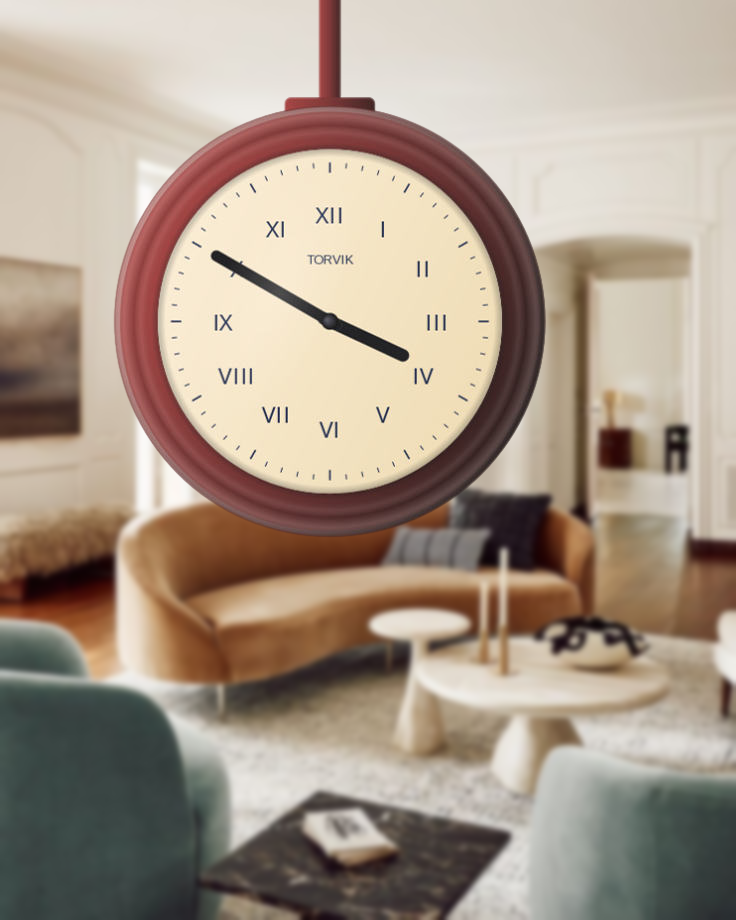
3:50
